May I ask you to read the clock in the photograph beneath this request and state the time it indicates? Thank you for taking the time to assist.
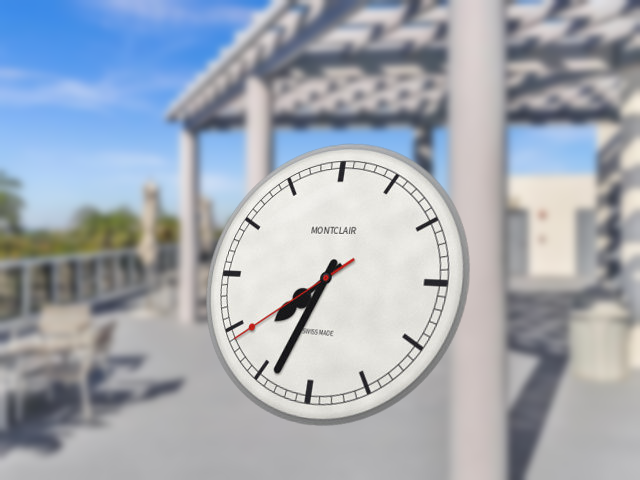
7:33:39
